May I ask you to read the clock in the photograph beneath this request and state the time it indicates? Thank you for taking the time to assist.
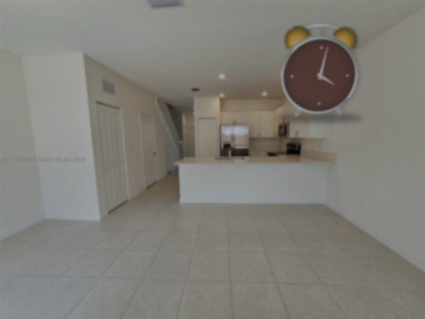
4:02
